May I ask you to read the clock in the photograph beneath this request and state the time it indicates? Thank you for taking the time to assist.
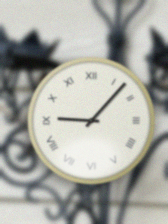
9:07
